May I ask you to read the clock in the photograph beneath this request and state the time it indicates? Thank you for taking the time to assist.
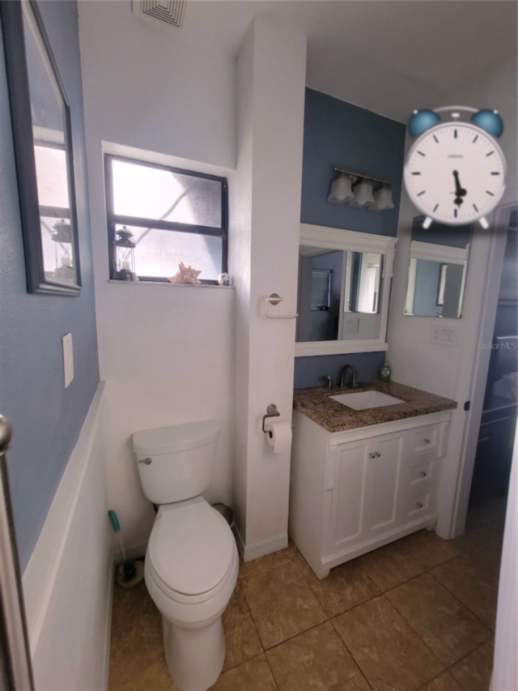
5:29
